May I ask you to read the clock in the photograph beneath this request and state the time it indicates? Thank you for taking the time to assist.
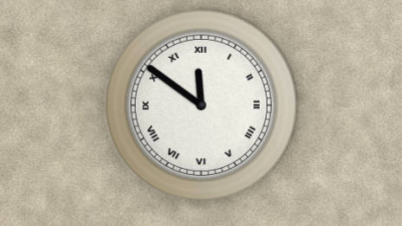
11:51
